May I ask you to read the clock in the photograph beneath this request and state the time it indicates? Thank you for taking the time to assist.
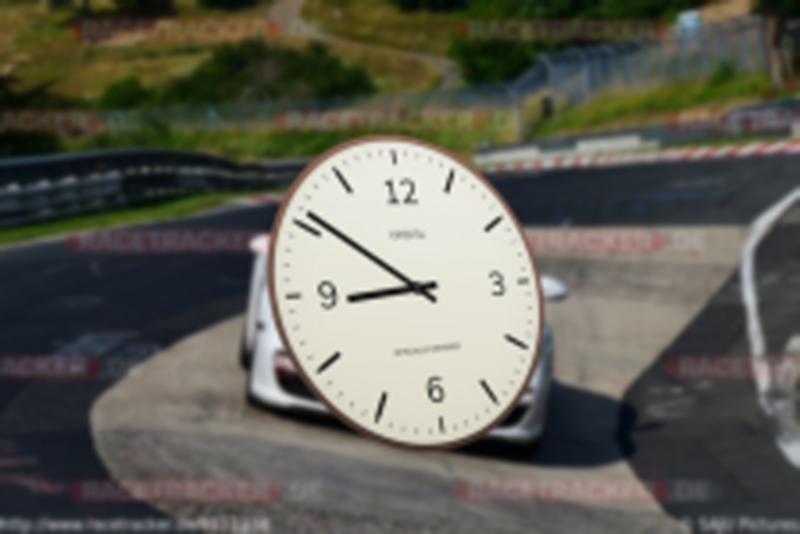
8:51
